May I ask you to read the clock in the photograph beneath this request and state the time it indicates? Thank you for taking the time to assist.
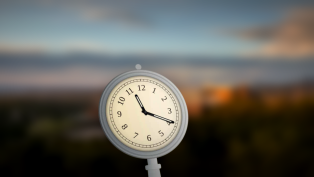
11:19
